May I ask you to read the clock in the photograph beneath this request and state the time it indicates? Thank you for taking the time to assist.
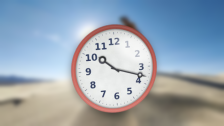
10:18
